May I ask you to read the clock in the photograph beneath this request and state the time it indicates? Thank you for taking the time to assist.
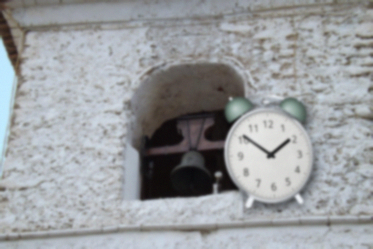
1:51
